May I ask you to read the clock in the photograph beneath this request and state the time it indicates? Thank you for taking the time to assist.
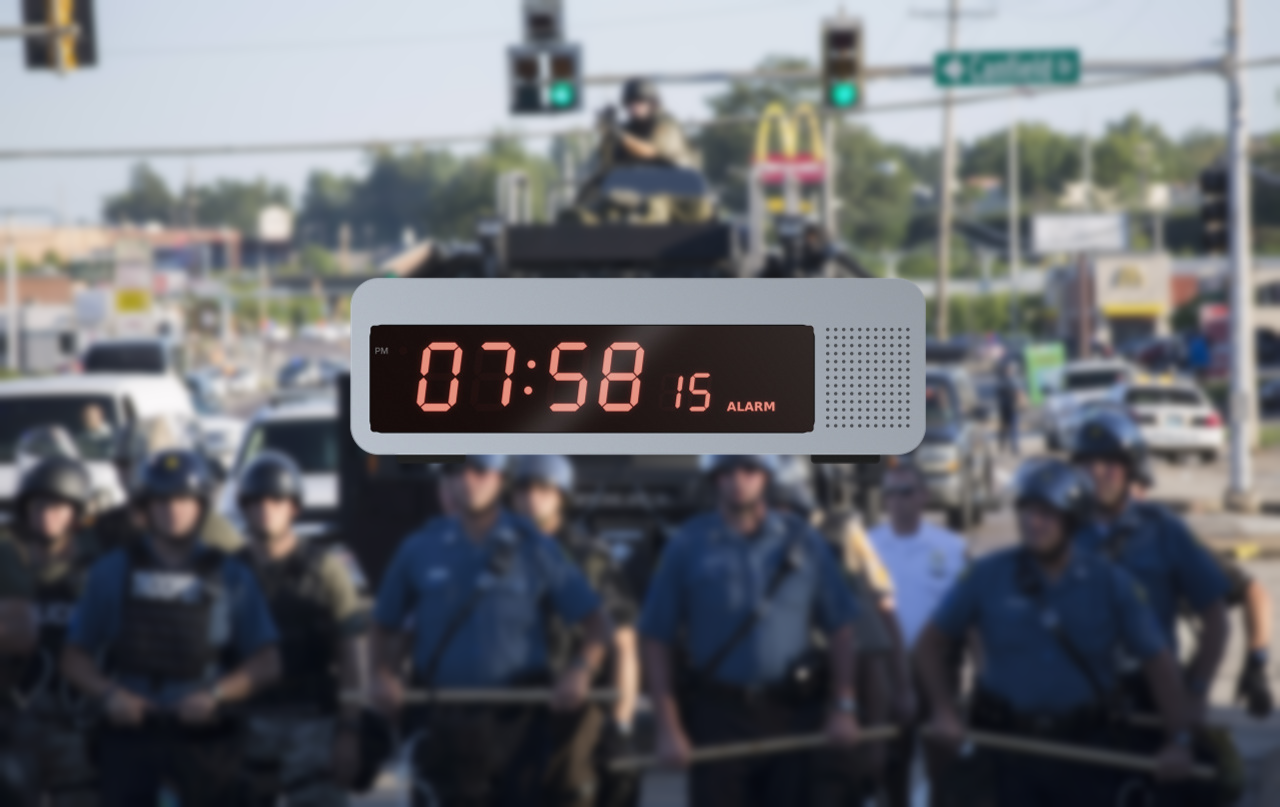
7:58:15
